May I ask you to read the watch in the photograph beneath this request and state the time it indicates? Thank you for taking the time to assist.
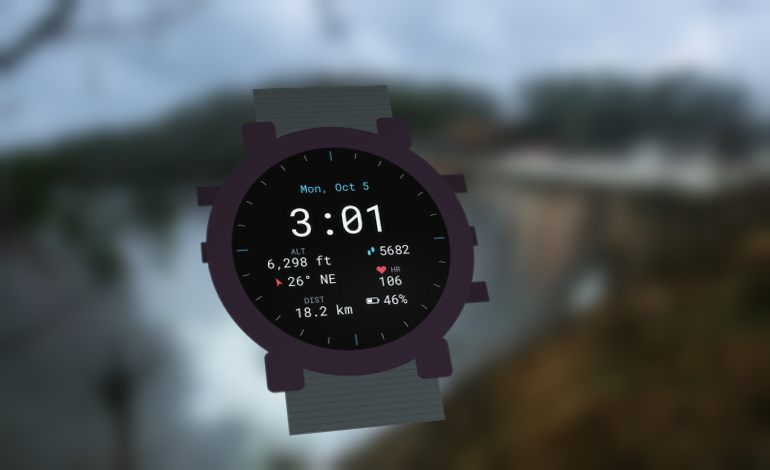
3:01
